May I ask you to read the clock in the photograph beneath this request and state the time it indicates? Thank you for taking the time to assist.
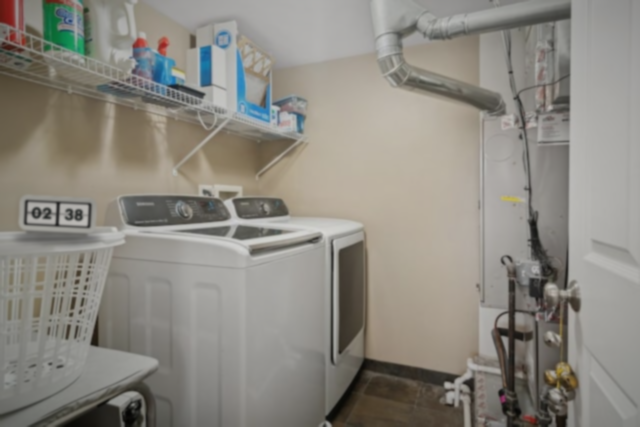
2:38
